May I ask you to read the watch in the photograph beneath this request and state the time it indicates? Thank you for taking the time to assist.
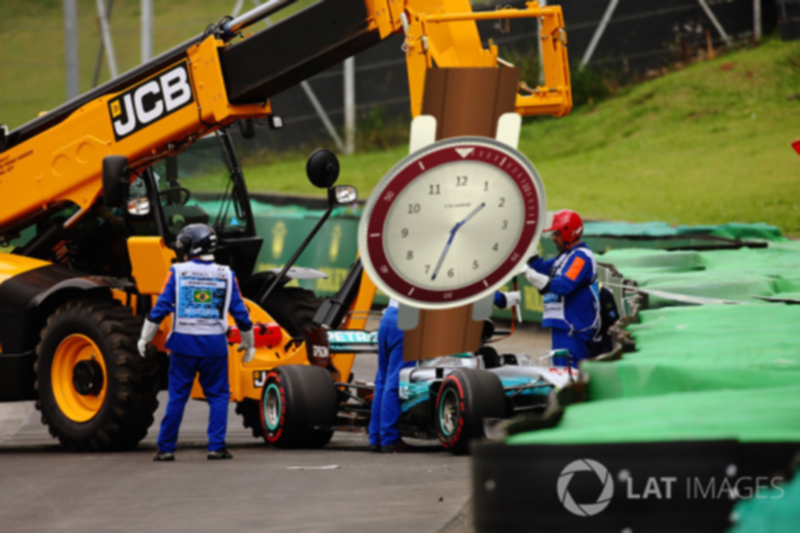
1:33
